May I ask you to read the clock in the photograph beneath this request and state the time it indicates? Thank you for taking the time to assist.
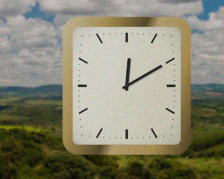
12:10
